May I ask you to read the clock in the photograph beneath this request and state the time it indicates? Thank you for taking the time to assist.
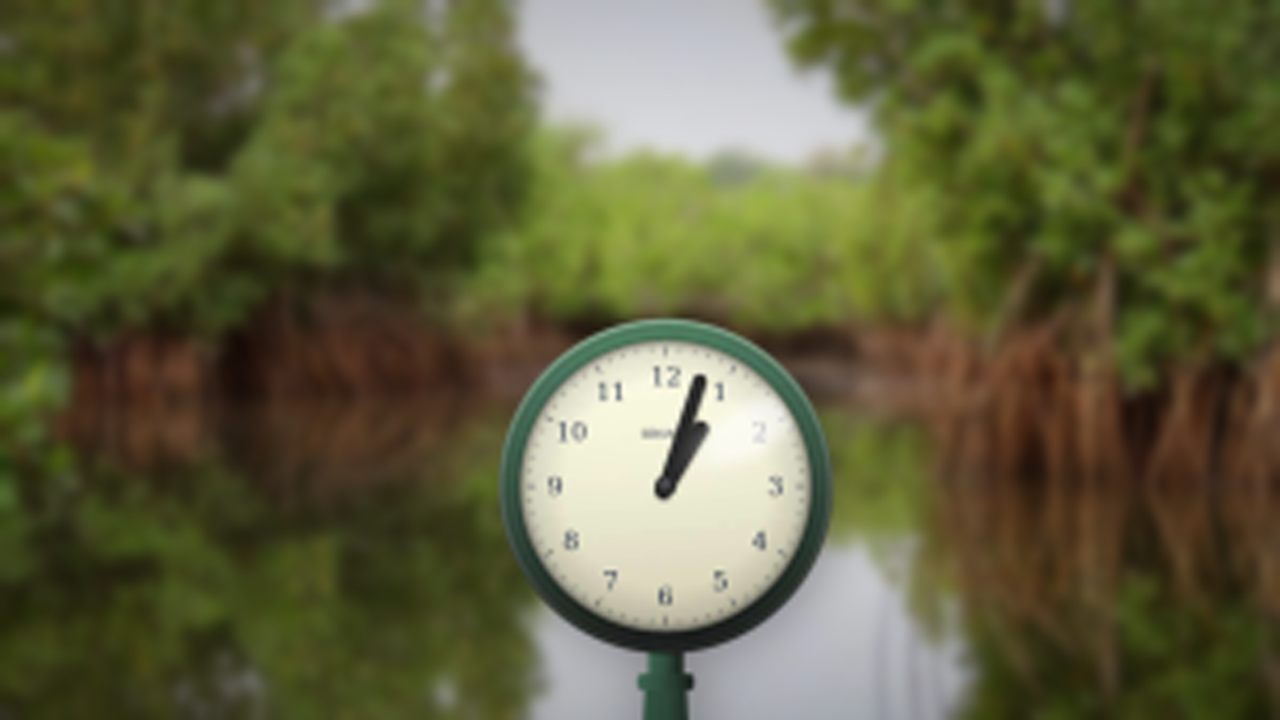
1:03
